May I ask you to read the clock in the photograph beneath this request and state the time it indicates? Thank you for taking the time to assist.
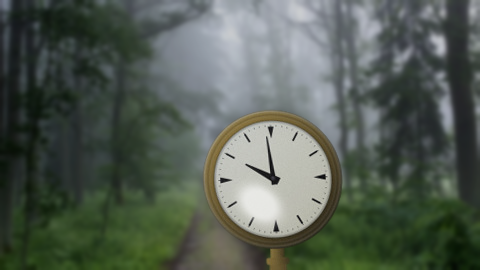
9:59
